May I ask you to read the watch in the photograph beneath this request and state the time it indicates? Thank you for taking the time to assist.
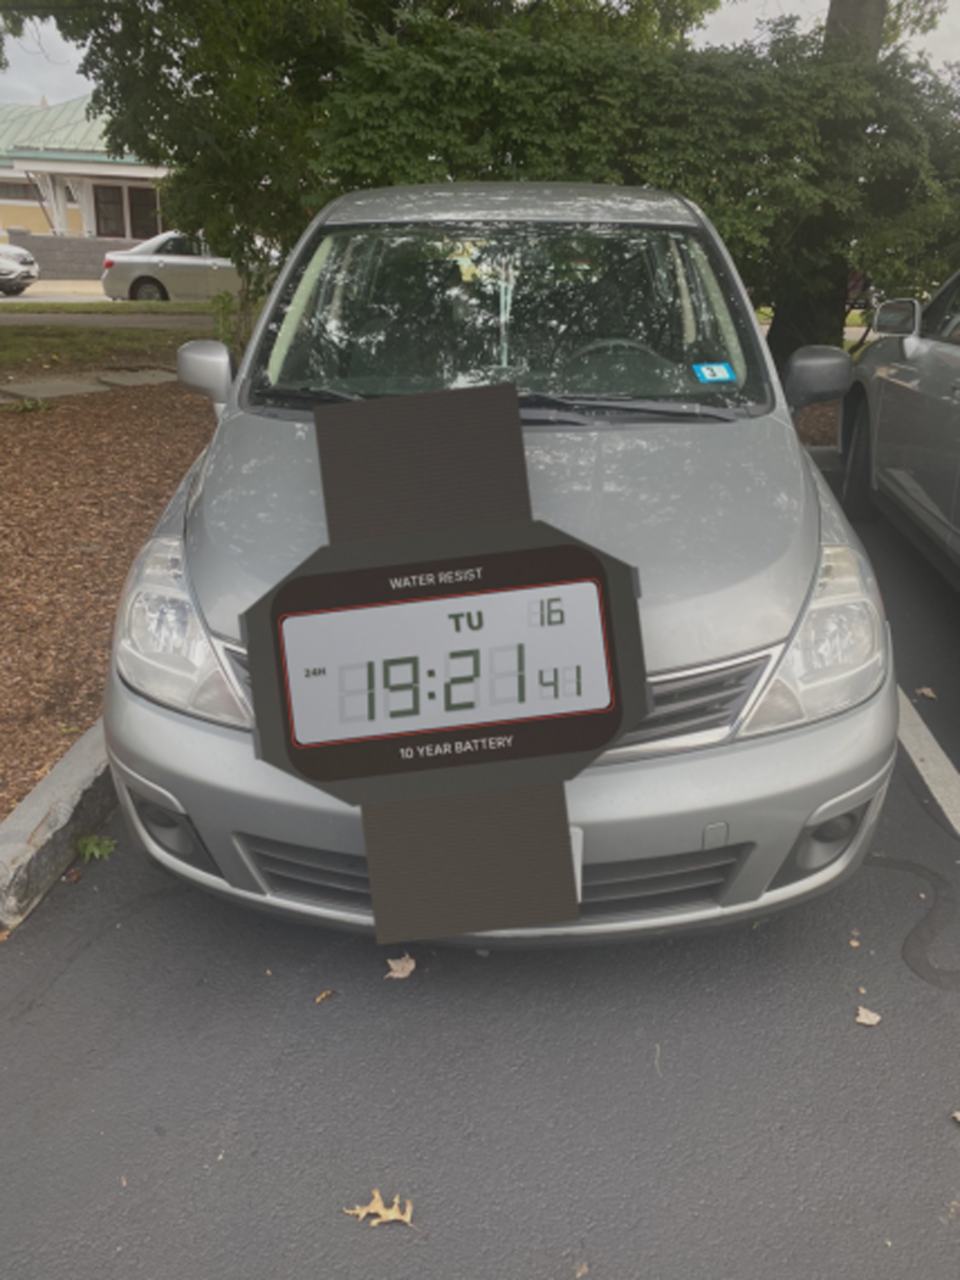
19:21:41
